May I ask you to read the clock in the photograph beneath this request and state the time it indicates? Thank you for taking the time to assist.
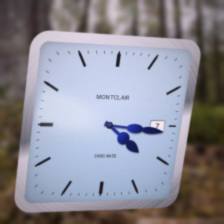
4:16
